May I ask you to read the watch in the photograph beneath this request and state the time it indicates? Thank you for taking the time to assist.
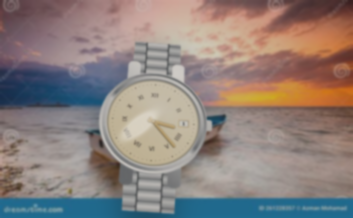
3:23
